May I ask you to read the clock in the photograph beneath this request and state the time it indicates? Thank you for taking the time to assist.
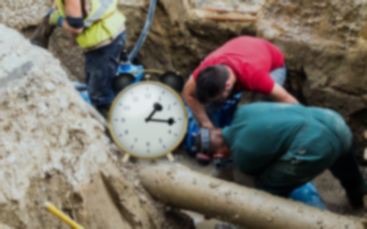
1:16
